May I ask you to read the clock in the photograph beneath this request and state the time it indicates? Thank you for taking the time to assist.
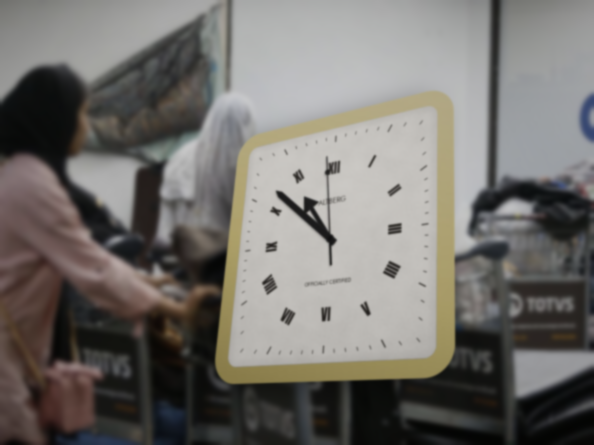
10:51:59
